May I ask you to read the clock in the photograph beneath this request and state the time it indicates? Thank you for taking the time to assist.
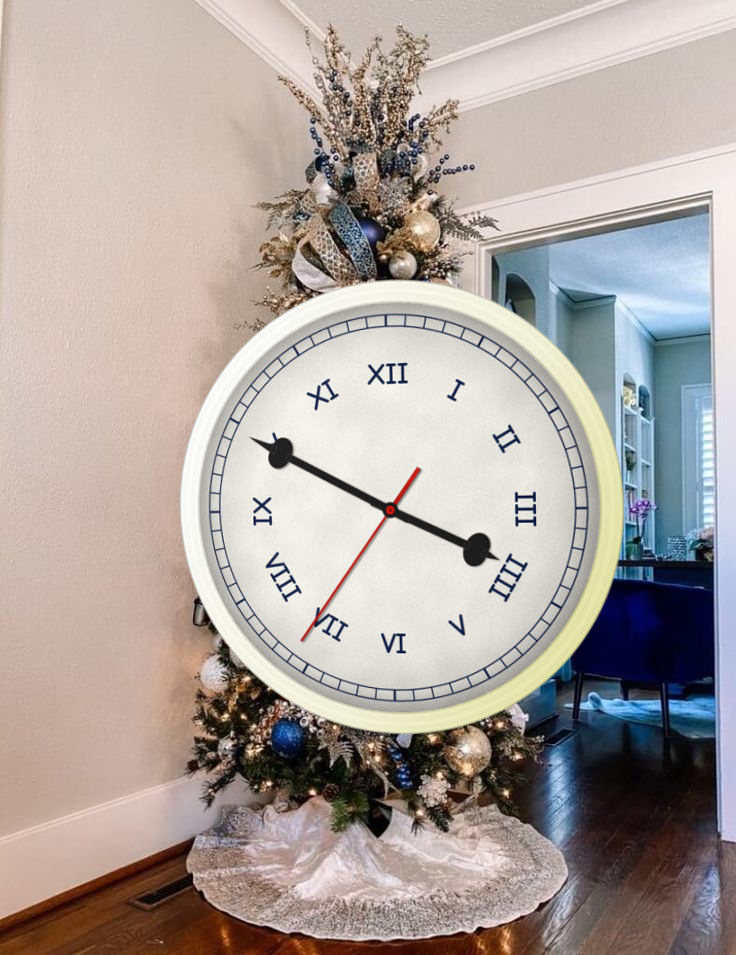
3:49:36
